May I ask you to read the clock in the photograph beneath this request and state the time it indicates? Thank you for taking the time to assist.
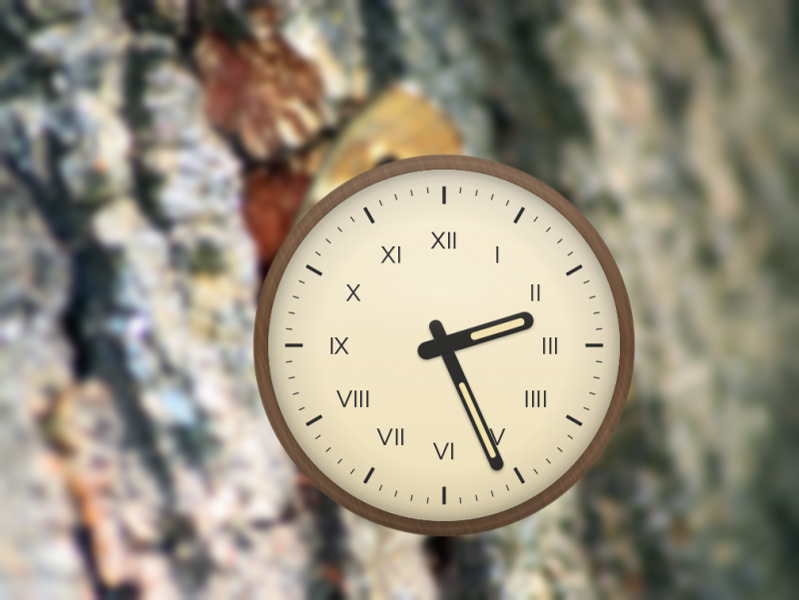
2:26
